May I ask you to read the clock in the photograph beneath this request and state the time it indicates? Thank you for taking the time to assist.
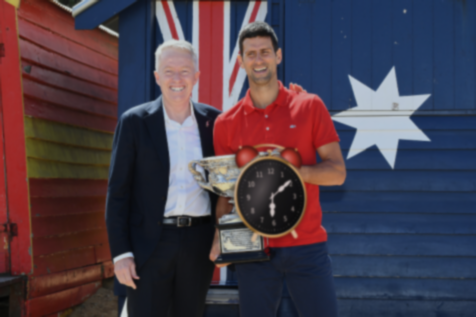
6:09
